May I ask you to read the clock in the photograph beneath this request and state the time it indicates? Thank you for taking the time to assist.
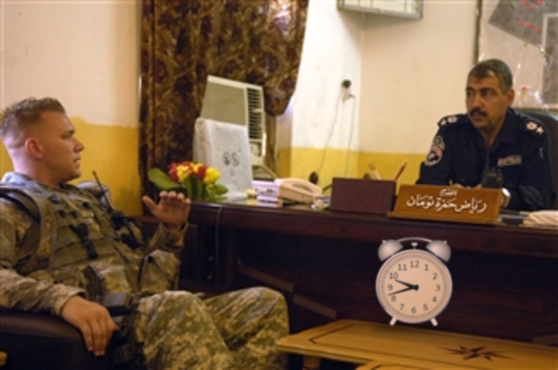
9:42
